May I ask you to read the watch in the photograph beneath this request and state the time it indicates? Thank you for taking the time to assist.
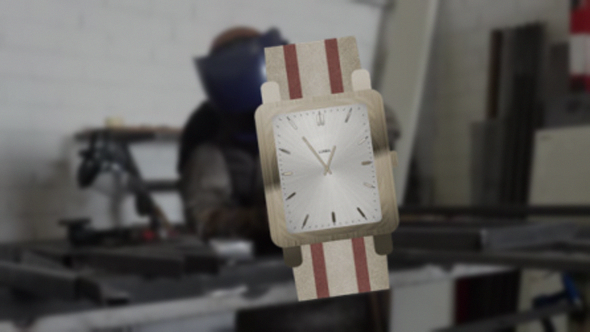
12:55
